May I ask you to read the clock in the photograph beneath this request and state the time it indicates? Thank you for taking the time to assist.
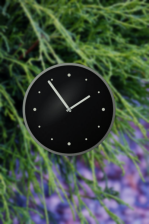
1:54
